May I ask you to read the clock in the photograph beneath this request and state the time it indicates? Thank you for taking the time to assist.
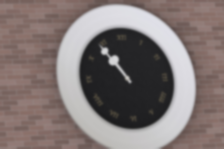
10:54
